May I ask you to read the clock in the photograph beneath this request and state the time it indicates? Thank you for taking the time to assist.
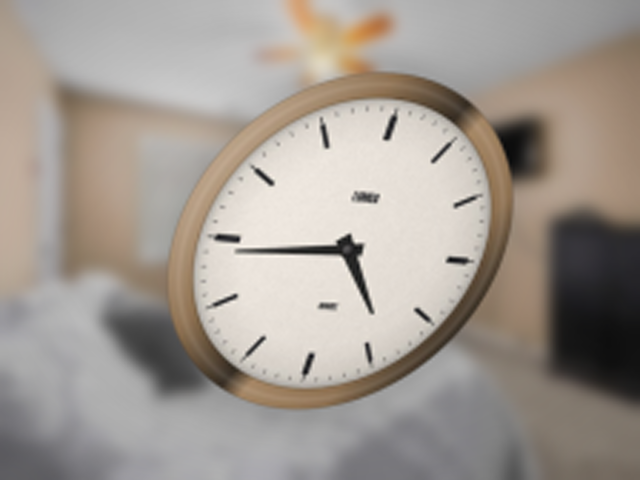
4:44
